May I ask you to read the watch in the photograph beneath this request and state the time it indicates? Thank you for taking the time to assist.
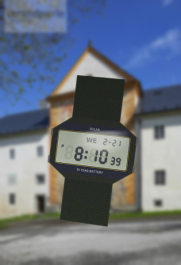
8:10:39
